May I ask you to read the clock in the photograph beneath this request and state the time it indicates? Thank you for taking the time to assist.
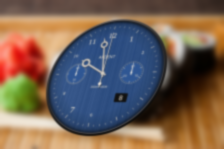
9:58
